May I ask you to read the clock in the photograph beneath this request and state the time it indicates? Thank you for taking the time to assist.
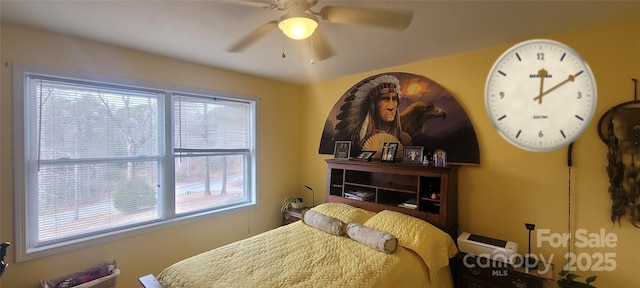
12:10
